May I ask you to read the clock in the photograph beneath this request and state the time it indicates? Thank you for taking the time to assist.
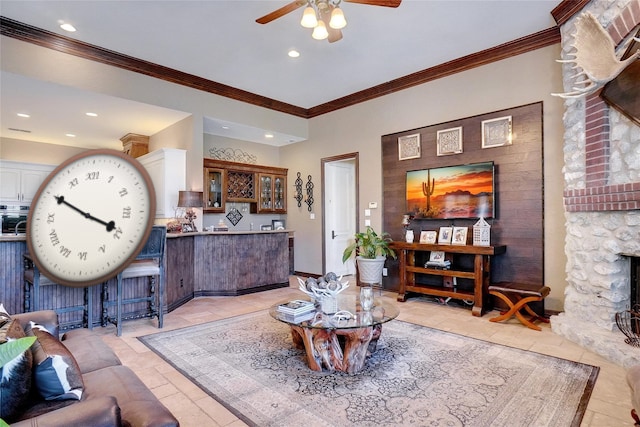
3:50
